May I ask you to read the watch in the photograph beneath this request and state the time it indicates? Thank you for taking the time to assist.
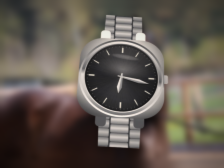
6:17
